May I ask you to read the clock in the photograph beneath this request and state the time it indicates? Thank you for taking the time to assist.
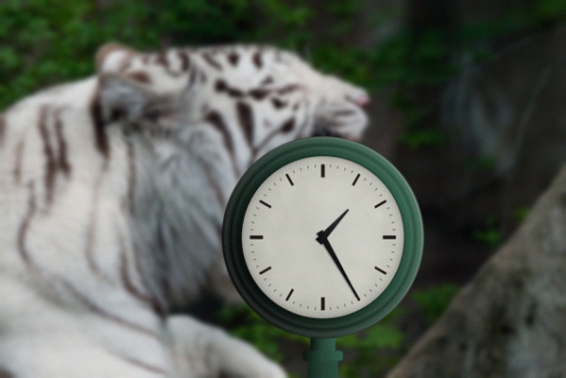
1:25
